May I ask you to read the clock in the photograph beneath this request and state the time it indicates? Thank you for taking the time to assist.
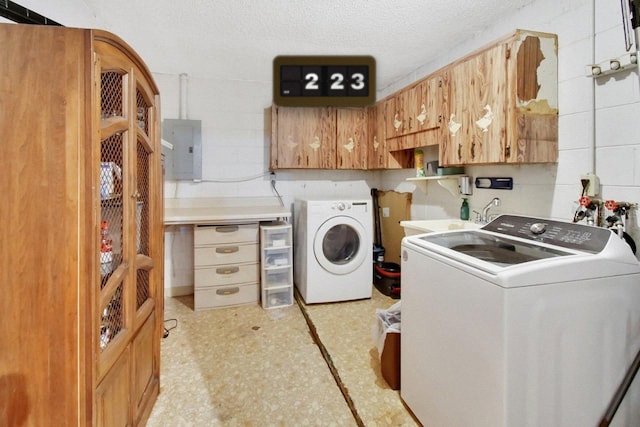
2:23
